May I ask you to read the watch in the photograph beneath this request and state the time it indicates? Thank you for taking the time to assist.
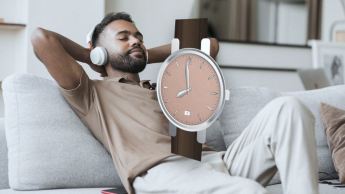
7:59
